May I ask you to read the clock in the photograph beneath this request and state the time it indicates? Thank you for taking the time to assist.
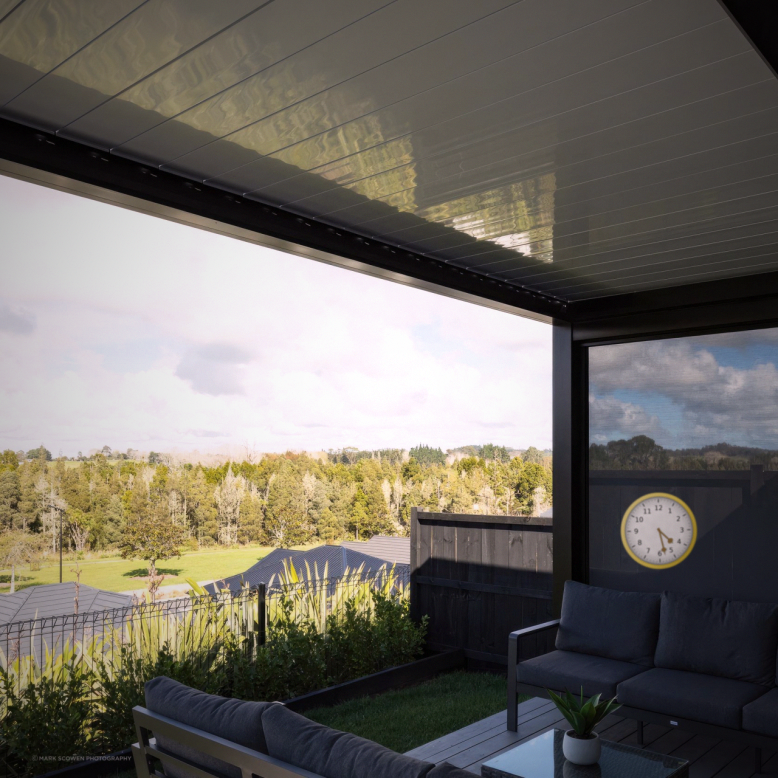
4:28
